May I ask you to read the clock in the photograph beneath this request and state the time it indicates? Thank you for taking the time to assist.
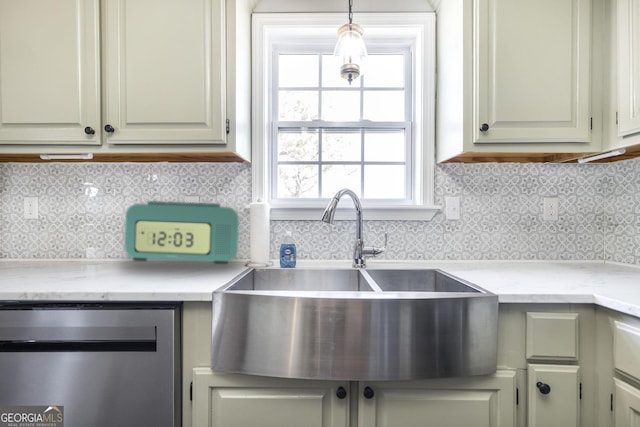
12:03
